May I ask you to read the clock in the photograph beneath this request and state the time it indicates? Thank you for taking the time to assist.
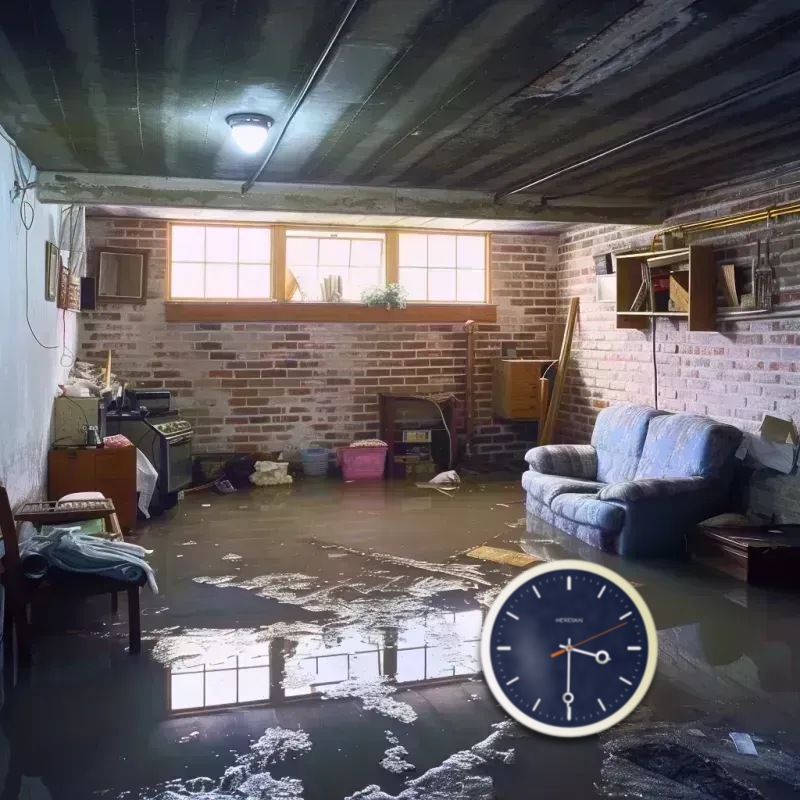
3:30:11
